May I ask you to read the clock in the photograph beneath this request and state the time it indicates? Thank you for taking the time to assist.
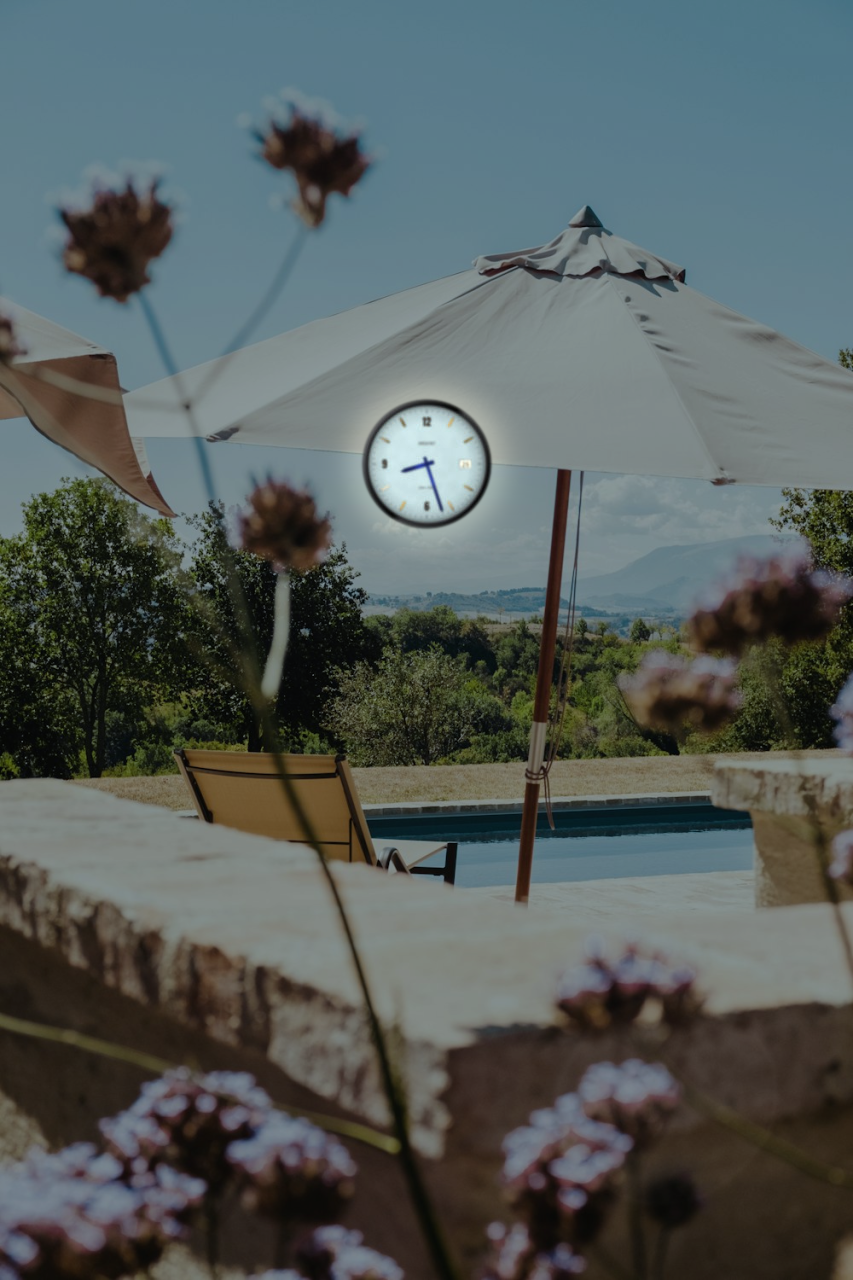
8:27
